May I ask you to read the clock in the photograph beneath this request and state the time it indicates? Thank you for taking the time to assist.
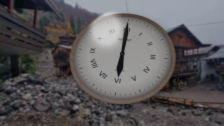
6:00
